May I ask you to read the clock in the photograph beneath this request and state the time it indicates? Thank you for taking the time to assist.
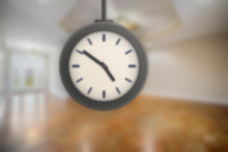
4:51
